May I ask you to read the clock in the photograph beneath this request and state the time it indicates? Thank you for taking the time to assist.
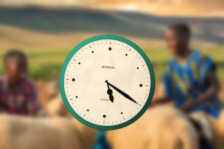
5:20
